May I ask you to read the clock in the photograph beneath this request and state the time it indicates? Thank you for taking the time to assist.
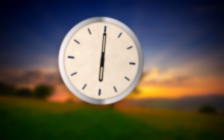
6:00
